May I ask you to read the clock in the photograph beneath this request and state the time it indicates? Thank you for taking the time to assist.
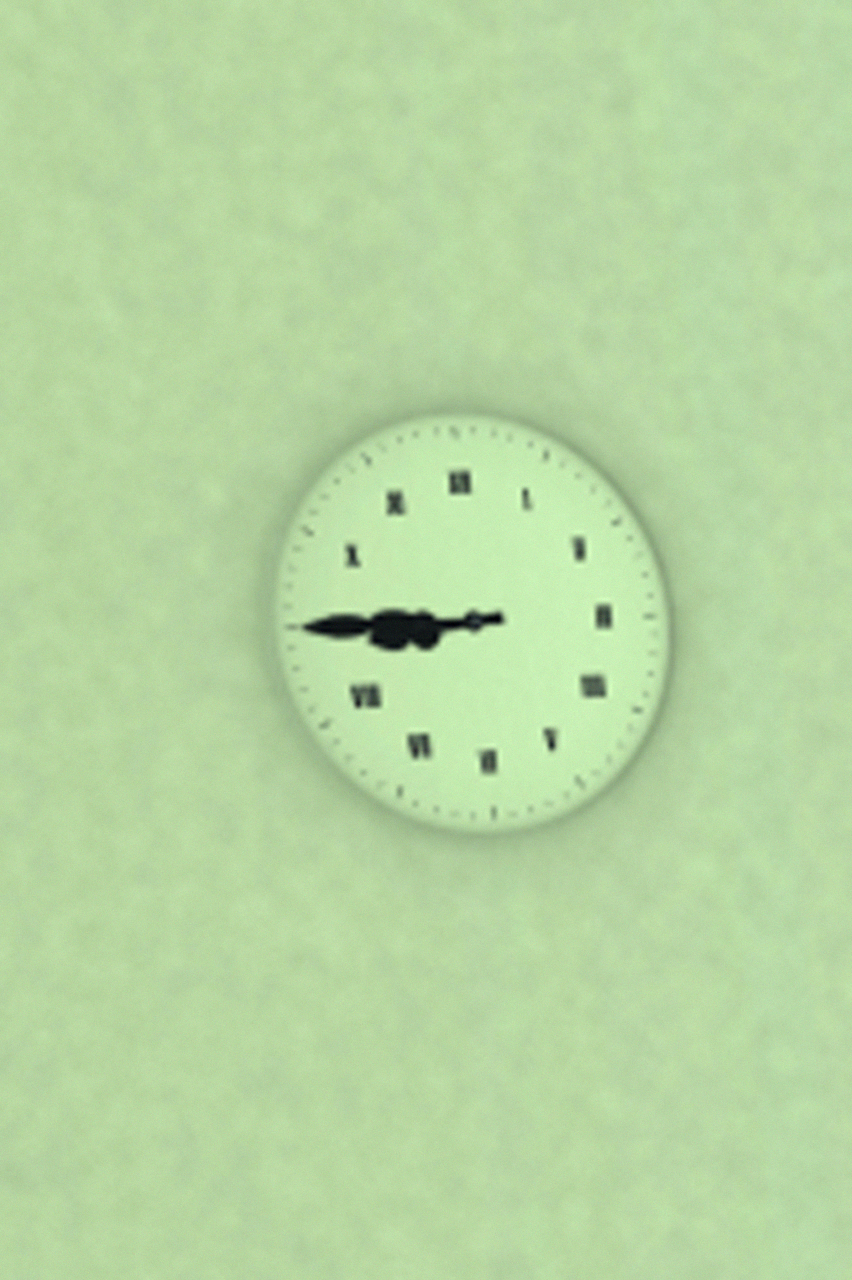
8:45
